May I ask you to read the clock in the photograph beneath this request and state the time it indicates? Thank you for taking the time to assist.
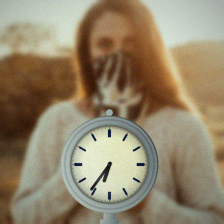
6:36
